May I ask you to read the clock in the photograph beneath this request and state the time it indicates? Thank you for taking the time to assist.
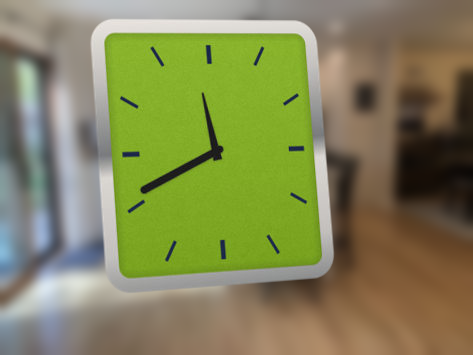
11:41
